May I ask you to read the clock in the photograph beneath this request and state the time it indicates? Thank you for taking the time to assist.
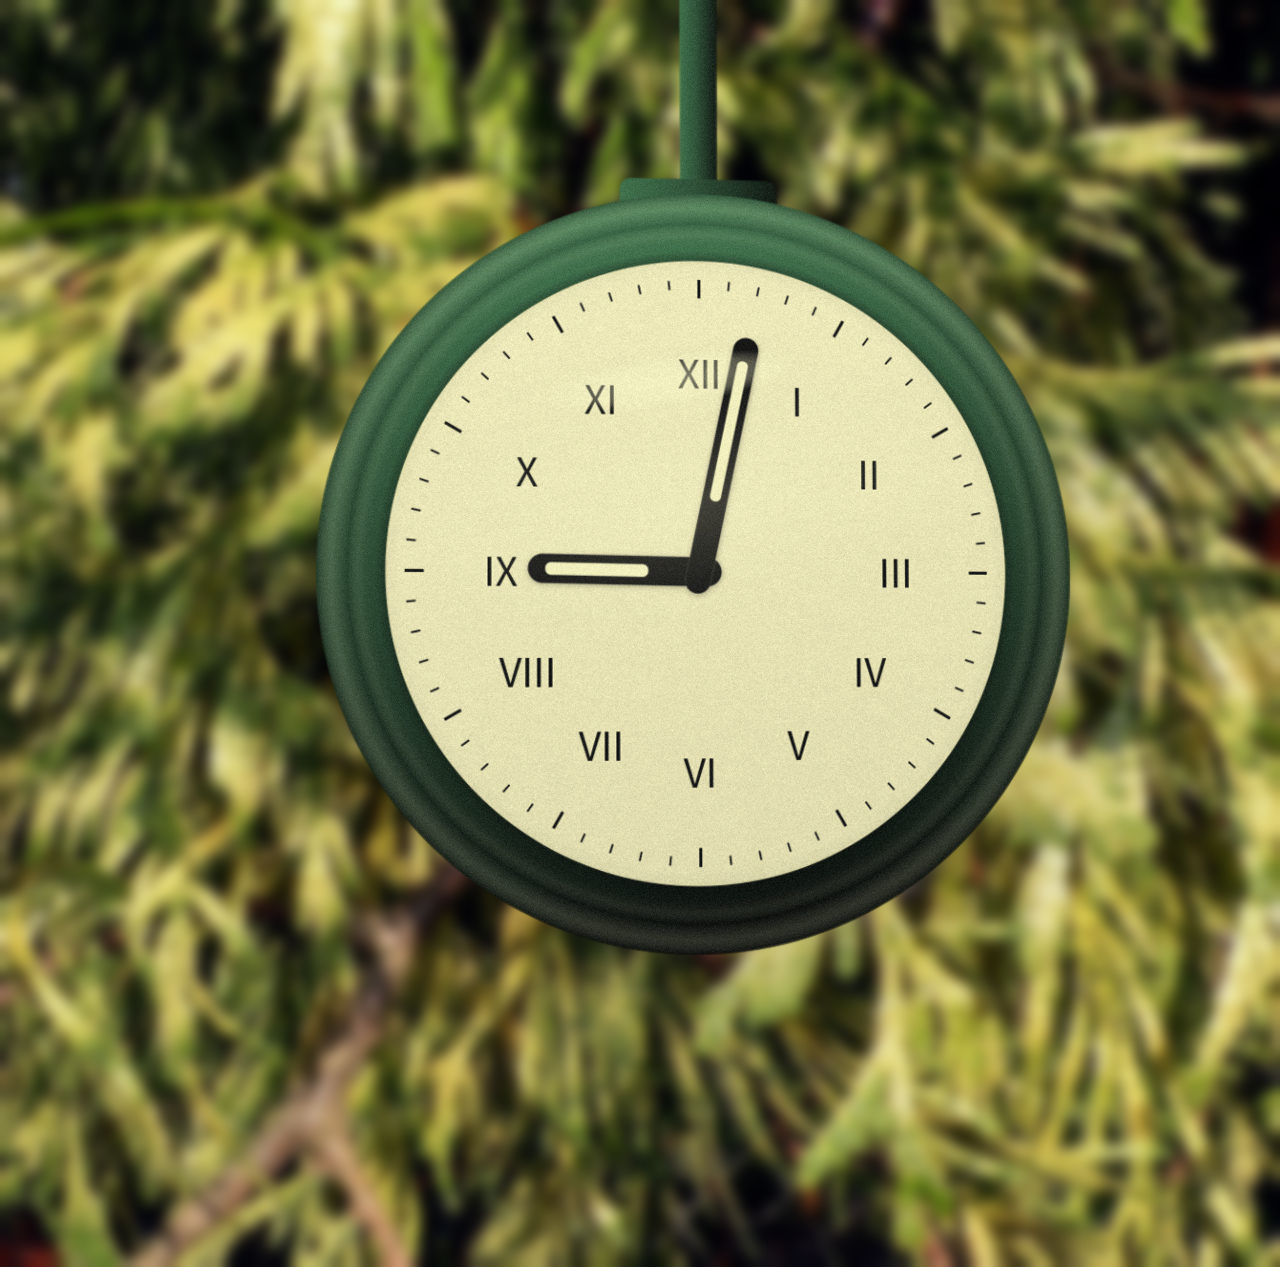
9:02
